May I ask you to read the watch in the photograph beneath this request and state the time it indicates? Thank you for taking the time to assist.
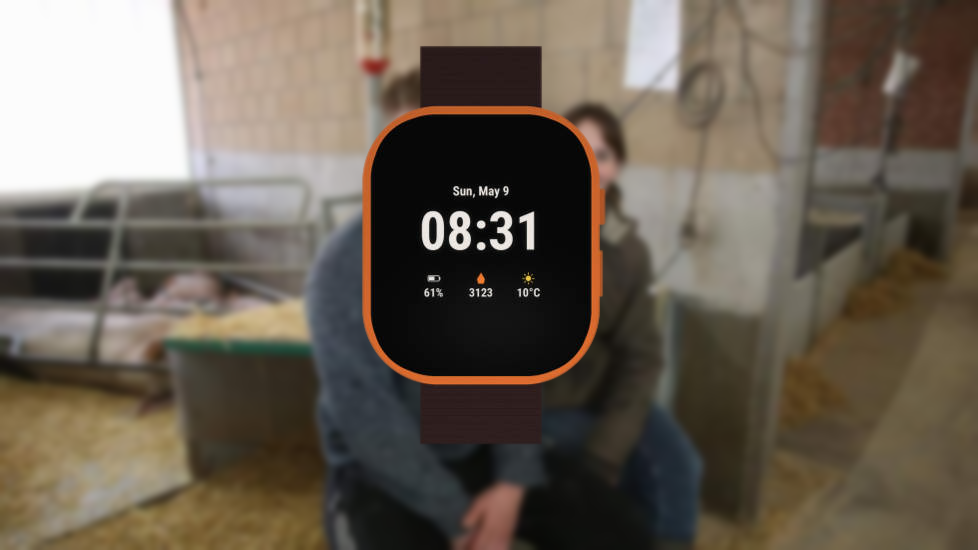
8:31
